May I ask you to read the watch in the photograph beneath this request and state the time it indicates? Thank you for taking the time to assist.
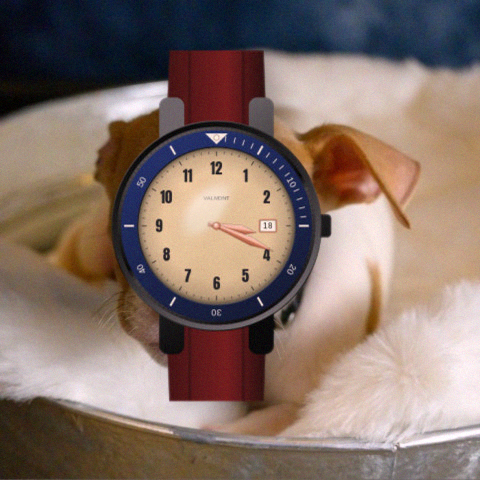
3:19
